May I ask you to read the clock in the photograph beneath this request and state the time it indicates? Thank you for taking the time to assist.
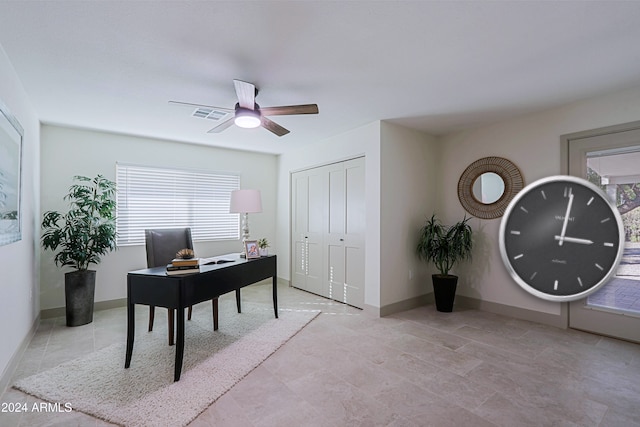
3:01
